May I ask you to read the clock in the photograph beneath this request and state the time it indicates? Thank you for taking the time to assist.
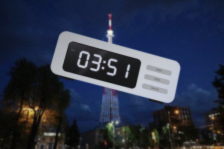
3:51
